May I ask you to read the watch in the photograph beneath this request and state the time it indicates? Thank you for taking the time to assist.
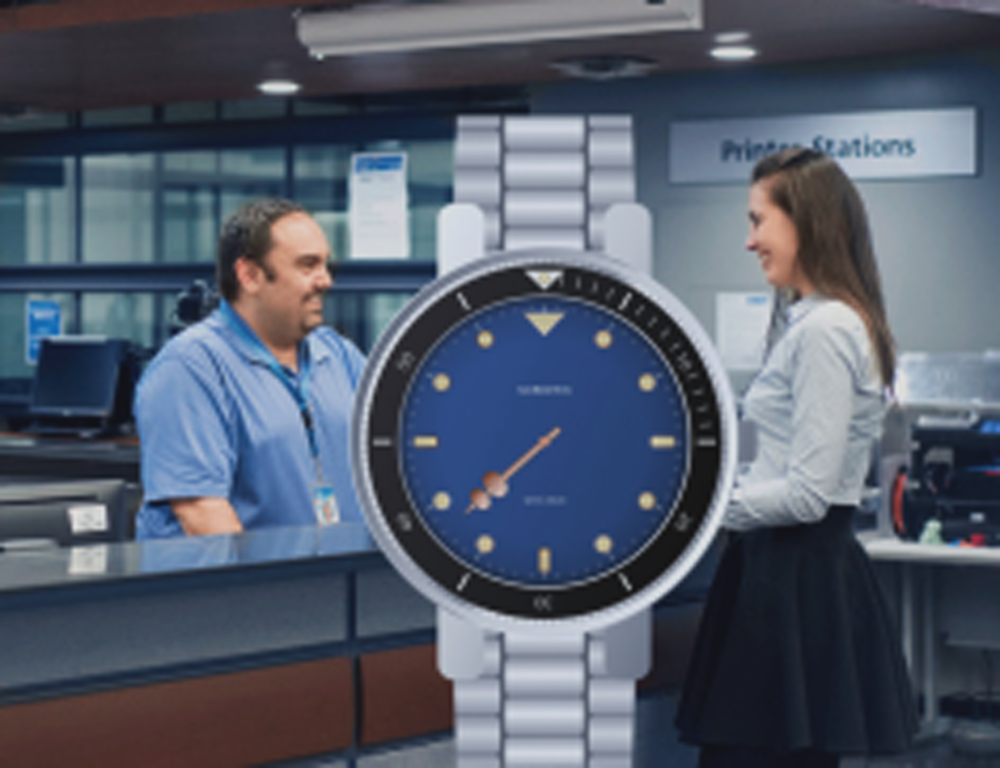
7:38
